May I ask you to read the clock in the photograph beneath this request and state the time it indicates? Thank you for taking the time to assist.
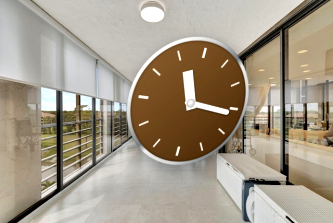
11:16
